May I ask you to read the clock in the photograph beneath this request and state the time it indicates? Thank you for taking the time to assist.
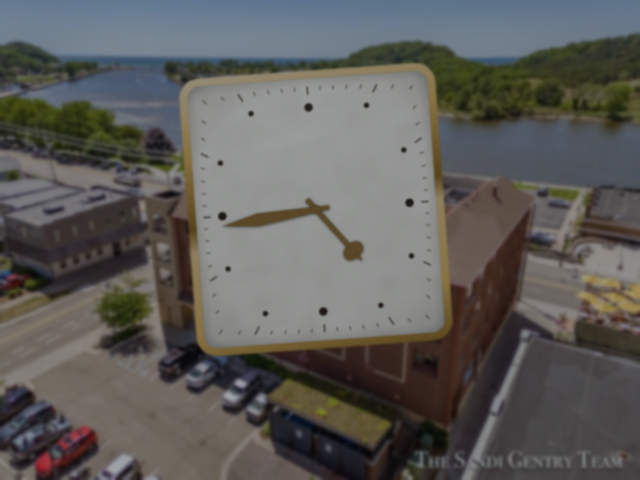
4:44
